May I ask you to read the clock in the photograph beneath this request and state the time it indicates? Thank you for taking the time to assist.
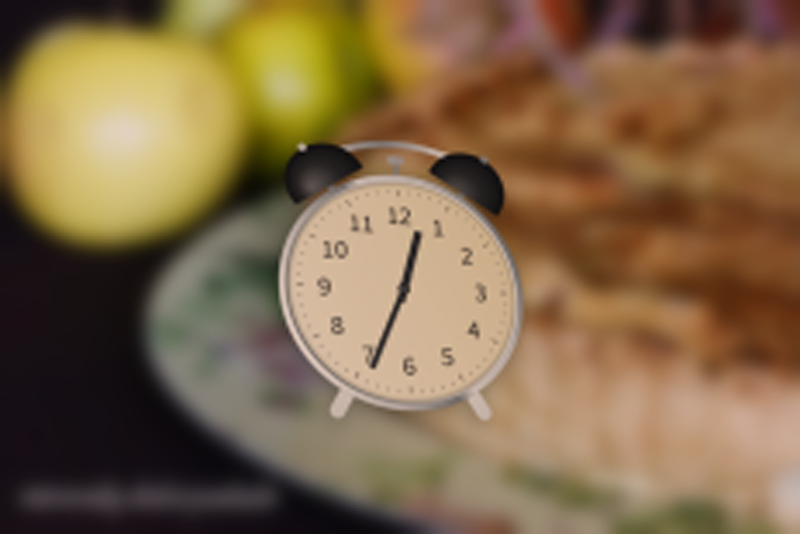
12:34
